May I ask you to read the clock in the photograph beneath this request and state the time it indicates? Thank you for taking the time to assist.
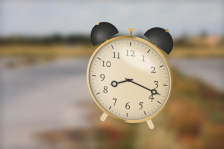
8:18
